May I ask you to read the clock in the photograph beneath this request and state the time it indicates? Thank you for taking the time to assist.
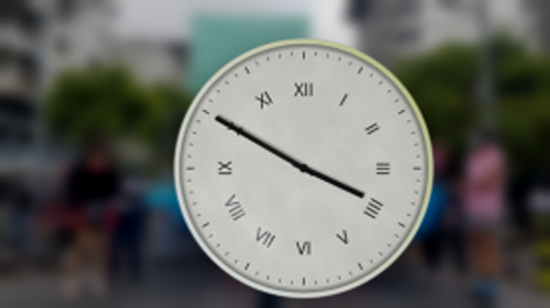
3:50
